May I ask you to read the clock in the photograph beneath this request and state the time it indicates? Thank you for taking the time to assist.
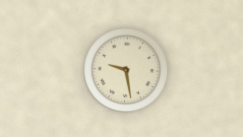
9:28
